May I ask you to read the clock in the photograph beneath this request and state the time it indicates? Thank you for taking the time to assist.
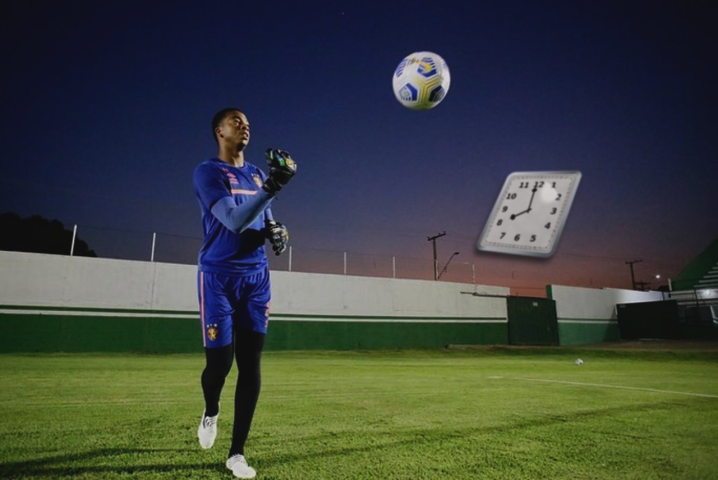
7:59
